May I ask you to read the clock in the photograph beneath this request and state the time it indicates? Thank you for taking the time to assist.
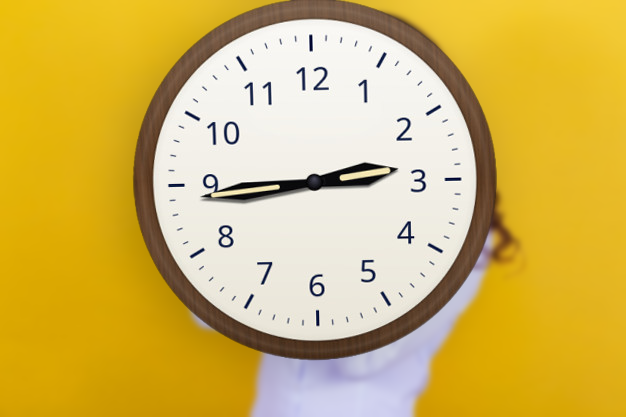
2:44
